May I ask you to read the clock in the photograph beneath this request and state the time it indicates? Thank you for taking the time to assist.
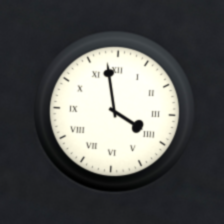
3:58
